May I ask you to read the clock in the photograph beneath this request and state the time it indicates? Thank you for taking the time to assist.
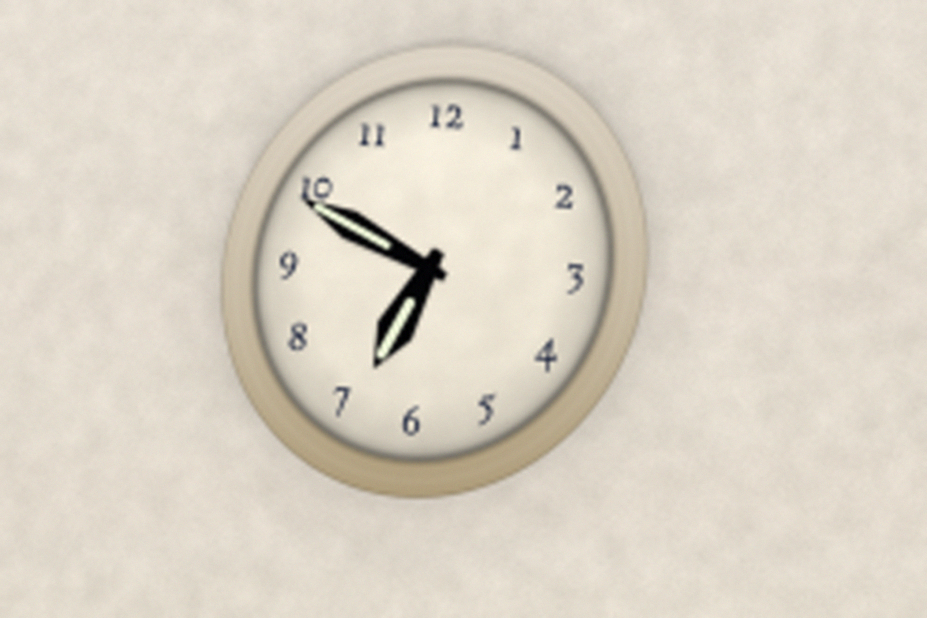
6:49
